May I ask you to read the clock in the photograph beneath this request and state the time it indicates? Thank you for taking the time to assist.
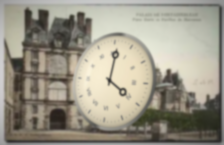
4:01
